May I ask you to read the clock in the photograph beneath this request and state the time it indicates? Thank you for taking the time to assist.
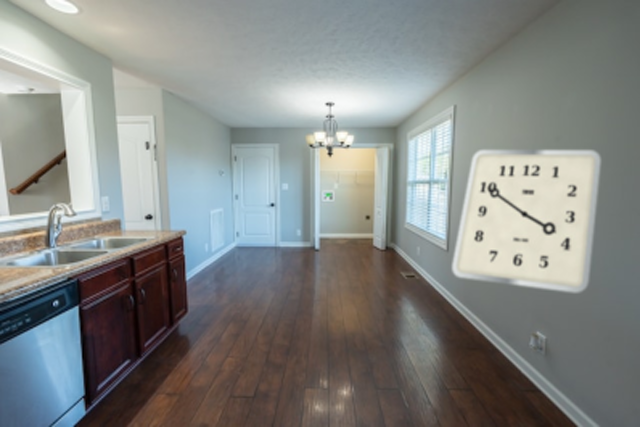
3:50
